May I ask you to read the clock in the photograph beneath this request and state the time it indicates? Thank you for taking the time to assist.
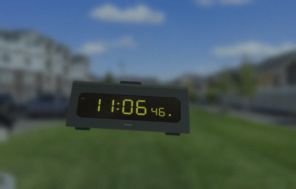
11:06:46
